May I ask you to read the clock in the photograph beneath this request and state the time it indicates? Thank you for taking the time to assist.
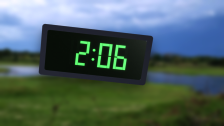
2:06
